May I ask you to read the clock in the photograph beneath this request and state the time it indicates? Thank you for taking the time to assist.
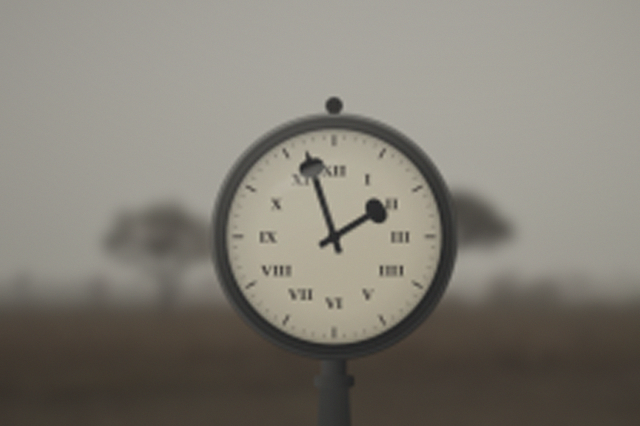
1:57
